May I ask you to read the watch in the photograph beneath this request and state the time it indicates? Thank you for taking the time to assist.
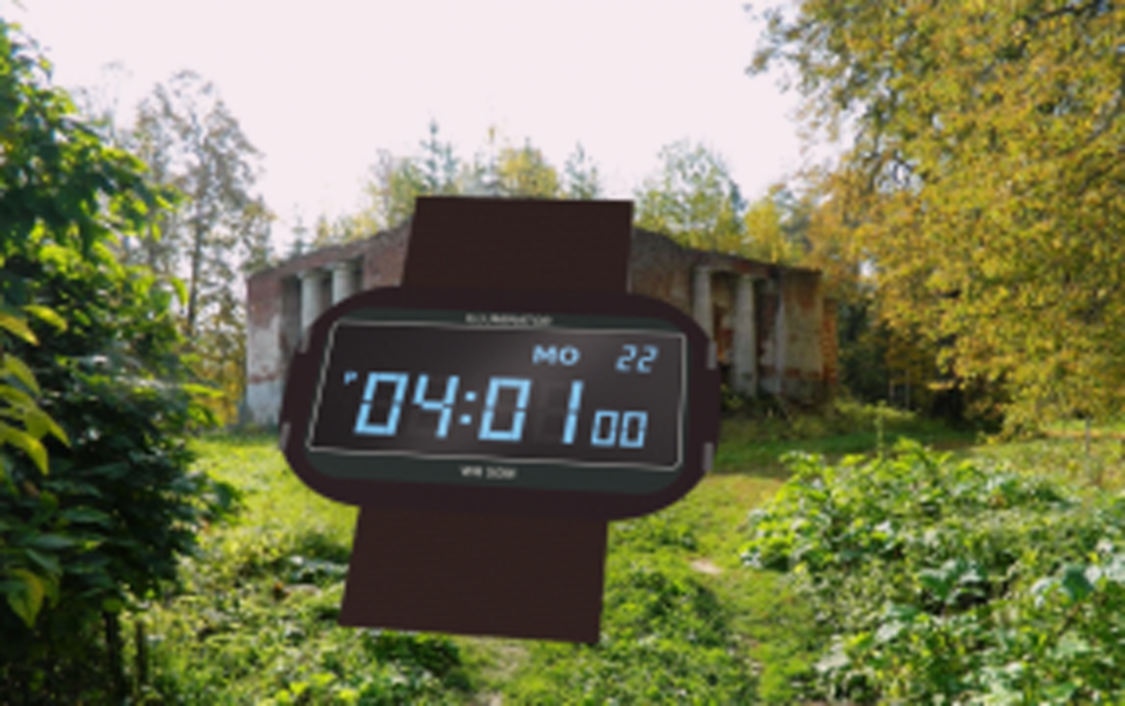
4:01:00
